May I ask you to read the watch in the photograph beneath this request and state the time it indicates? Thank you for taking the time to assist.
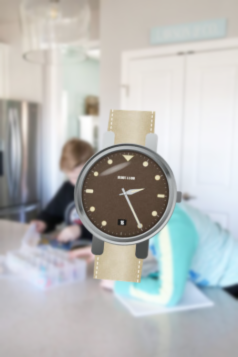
2:25
